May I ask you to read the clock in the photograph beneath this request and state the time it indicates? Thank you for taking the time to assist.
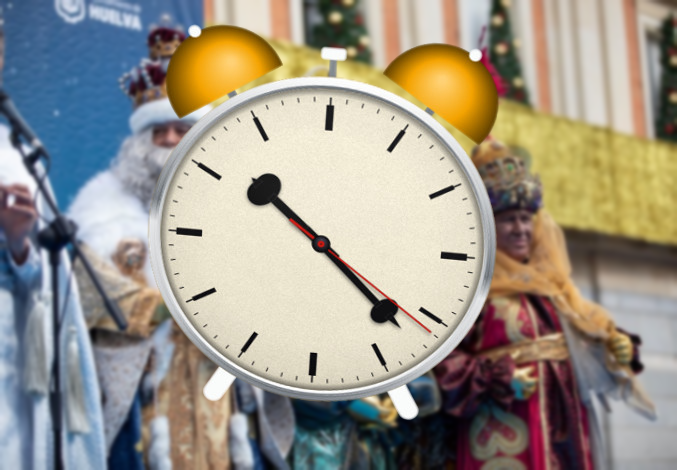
10:22:21
